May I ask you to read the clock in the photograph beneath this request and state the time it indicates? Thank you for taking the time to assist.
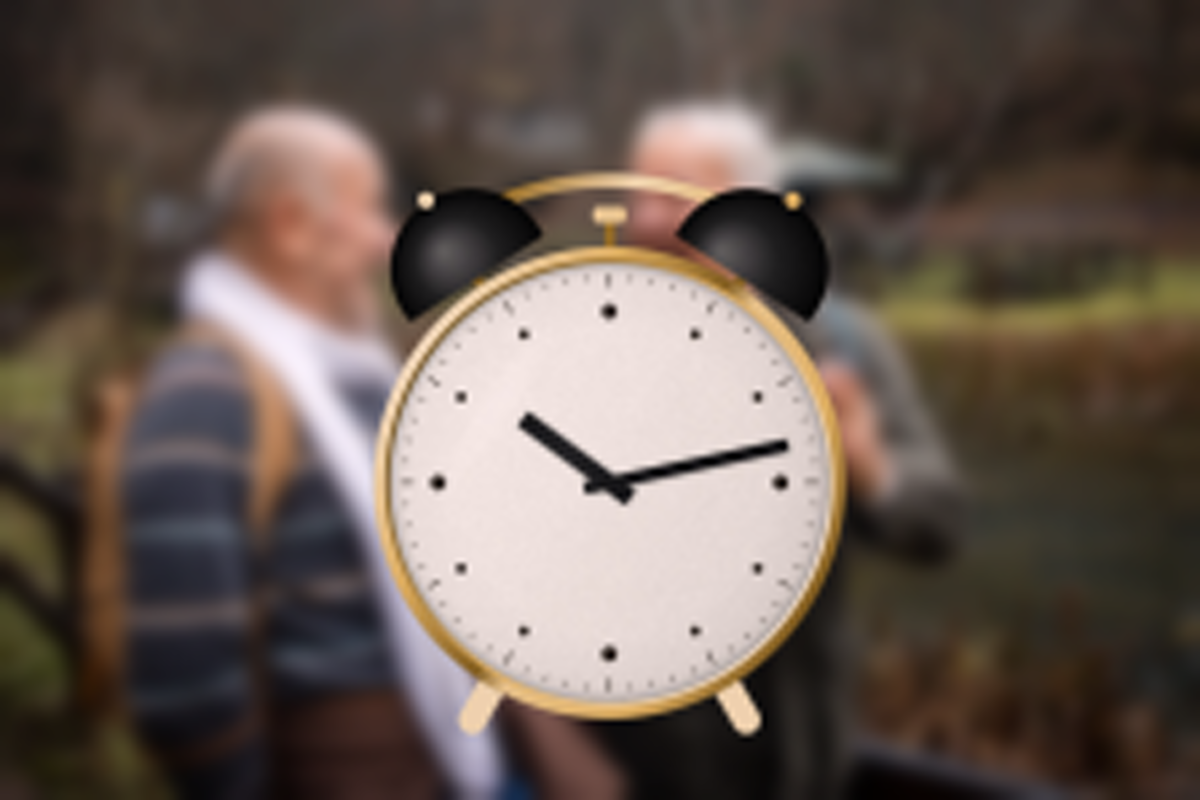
10:13
